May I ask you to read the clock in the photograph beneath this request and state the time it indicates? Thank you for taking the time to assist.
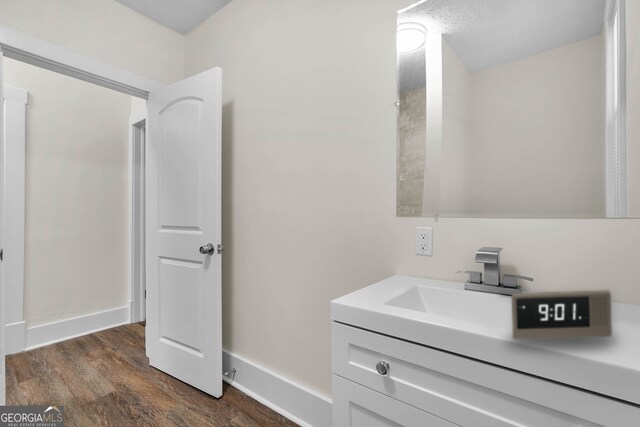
9:01
